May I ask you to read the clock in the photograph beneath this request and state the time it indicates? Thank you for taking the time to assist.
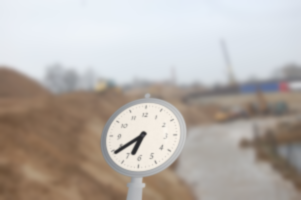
6:39
